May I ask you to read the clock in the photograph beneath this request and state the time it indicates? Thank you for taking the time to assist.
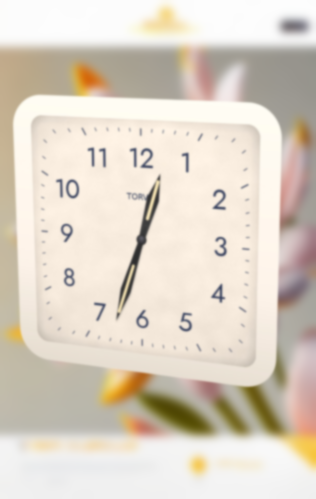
12:33
